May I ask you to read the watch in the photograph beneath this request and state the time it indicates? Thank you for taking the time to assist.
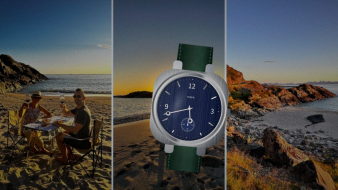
5:42
